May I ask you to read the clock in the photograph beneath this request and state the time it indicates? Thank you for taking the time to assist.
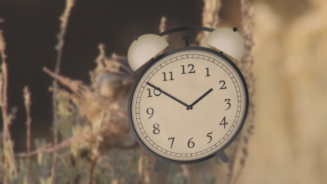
1:51
